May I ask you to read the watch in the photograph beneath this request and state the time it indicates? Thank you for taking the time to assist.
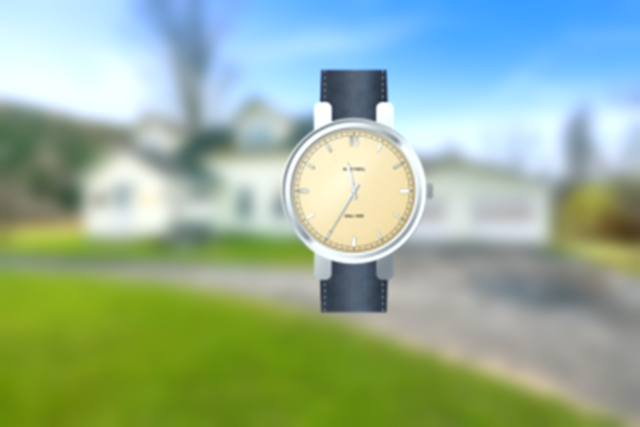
11:35
